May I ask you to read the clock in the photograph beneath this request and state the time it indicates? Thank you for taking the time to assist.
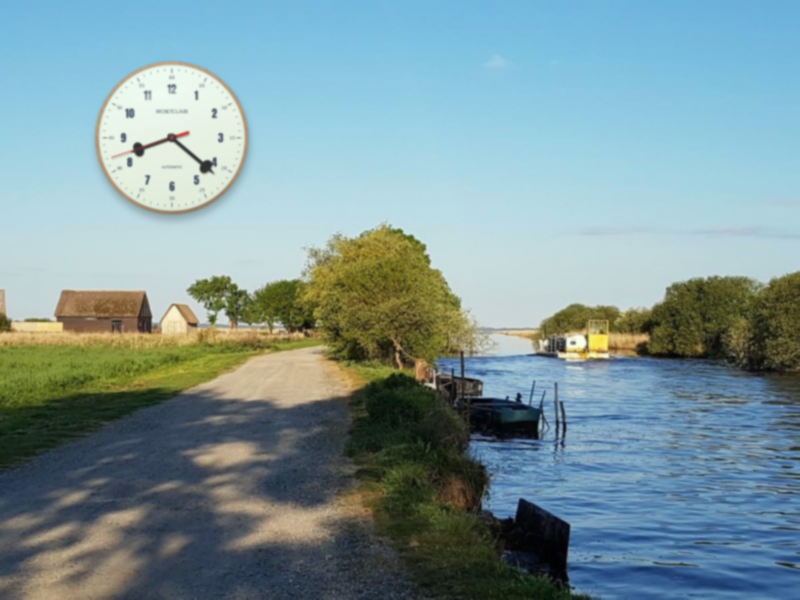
8:21:42
